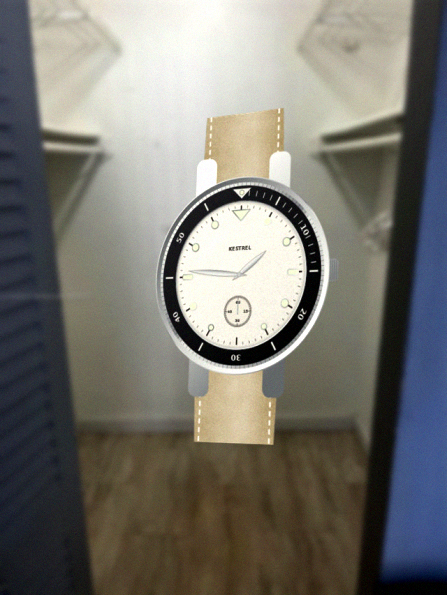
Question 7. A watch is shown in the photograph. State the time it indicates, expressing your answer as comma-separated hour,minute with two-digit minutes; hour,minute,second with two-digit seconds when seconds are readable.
1,46
